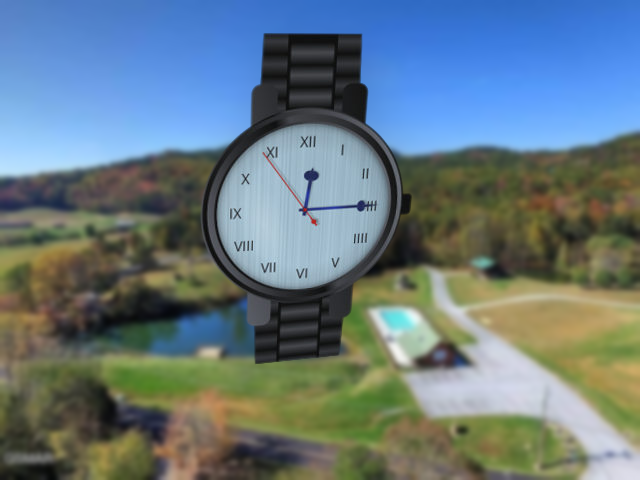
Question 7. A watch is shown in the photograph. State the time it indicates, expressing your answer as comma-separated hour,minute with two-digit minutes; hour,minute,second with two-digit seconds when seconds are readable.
12,14,54
